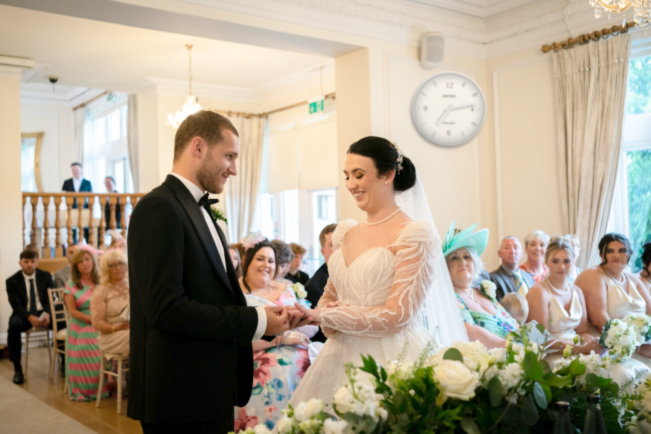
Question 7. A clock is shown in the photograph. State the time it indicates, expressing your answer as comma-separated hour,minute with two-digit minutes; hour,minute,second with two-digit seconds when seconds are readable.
7,13
